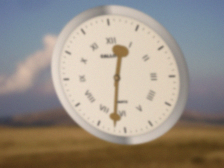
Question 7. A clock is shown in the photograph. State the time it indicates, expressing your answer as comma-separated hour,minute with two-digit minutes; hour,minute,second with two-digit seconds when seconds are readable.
12,32
